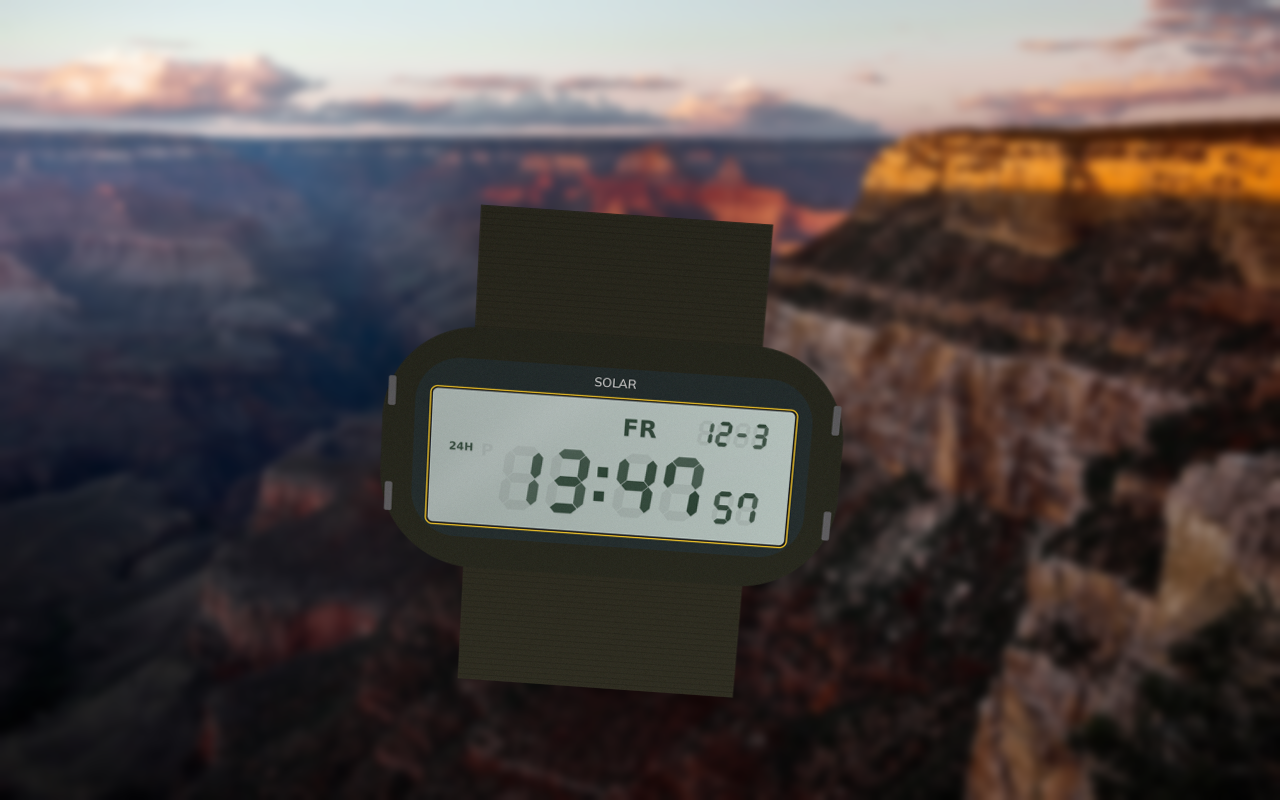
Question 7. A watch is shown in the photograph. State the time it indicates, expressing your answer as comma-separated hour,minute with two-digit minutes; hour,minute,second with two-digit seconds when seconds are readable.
13,47,57
